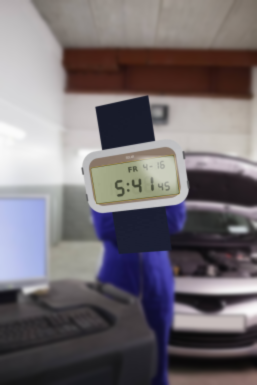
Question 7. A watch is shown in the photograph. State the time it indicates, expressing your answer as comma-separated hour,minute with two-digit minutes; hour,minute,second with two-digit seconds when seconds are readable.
5,41
